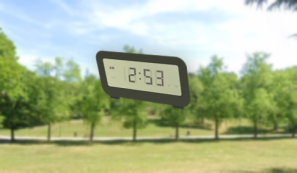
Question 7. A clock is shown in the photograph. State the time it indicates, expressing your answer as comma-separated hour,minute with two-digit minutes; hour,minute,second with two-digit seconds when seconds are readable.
2,53
